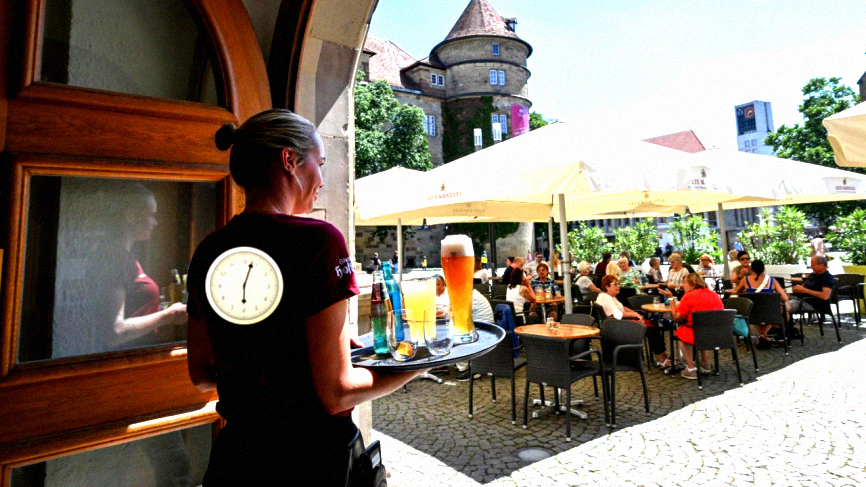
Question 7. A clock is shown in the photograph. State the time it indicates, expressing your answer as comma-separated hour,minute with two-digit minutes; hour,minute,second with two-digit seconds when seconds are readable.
6,03
